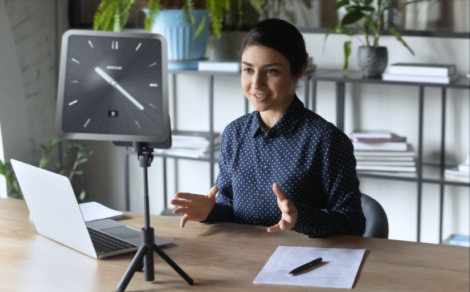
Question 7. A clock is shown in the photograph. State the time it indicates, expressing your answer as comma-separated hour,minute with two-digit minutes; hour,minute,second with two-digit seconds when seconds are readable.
10,22
